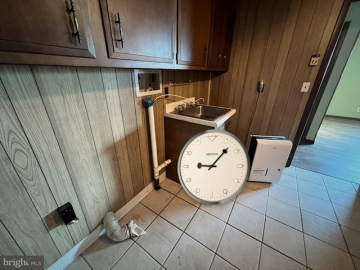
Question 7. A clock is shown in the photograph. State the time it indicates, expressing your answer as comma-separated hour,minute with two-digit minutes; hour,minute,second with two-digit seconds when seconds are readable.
9,07
